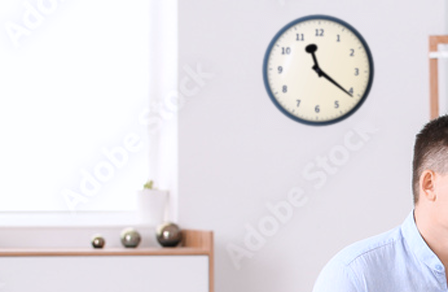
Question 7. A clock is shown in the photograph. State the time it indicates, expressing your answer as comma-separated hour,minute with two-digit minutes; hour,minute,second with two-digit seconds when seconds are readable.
11,21
